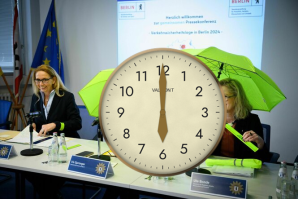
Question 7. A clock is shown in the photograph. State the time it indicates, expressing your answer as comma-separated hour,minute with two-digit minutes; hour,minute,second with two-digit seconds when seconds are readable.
6,00
